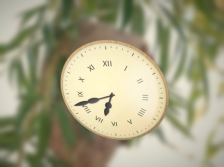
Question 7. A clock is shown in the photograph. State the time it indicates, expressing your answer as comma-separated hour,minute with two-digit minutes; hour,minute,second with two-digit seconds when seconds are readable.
6,42
